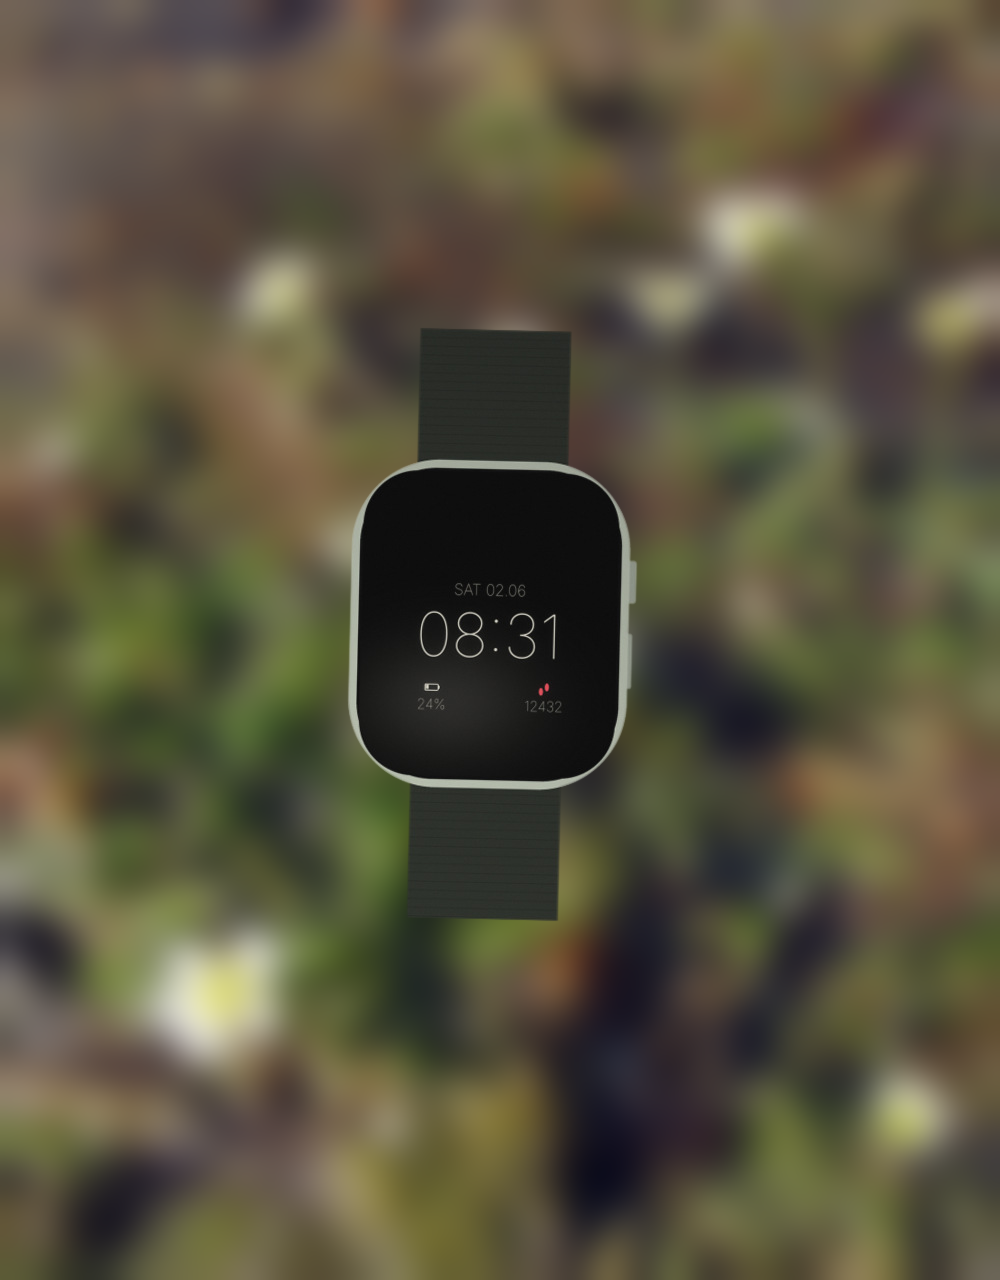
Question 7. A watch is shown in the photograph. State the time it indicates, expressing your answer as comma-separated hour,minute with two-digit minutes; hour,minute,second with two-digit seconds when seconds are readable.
8,31
